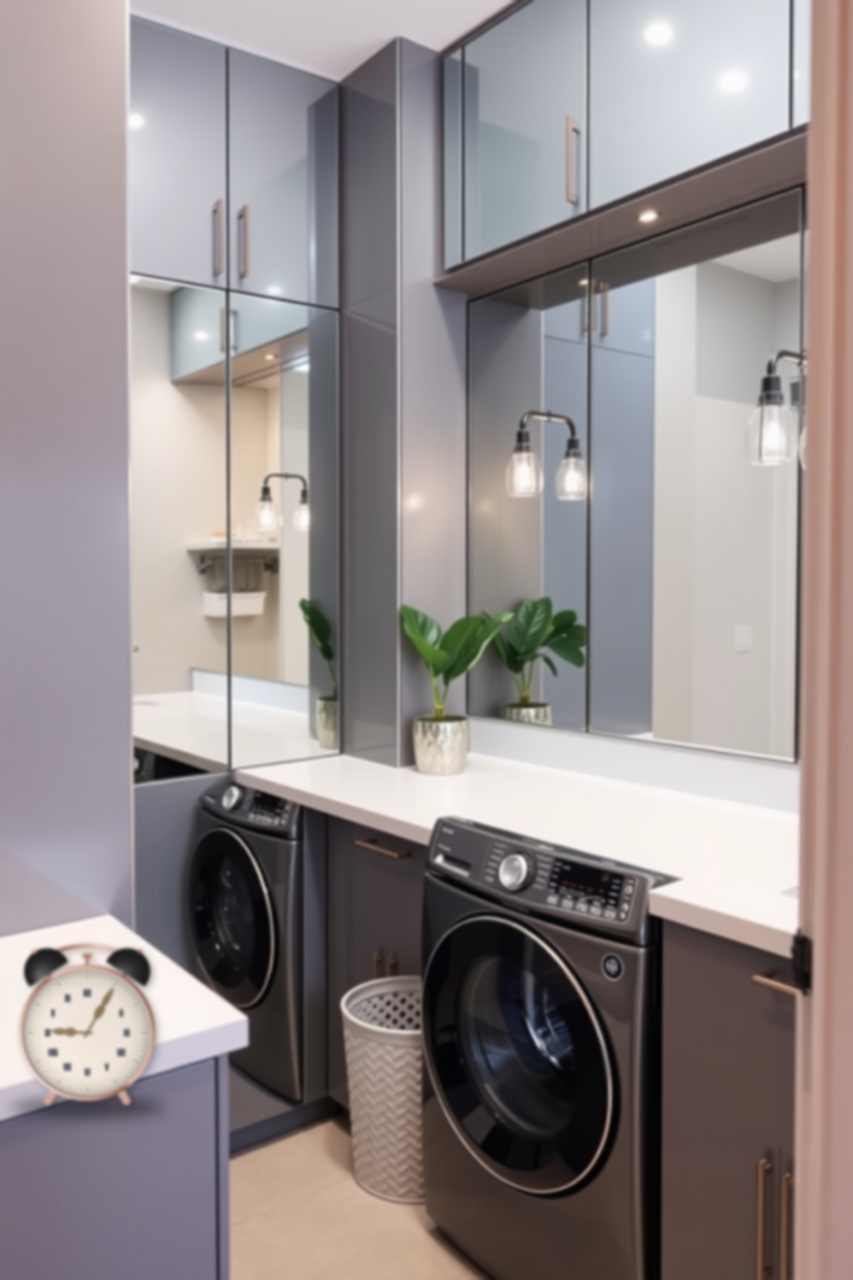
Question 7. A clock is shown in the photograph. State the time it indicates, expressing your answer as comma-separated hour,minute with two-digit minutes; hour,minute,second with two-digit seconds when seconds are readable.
9,05
